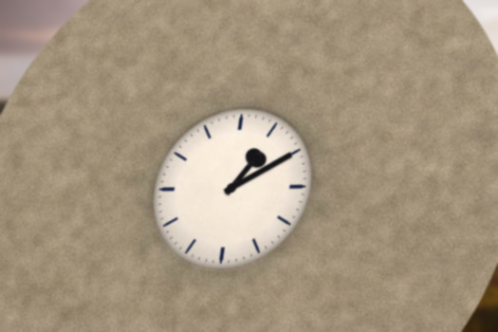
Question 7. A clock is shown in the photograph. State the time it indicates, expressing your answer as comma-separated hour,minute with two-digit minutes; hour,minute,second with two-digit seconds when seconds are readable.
1,10
